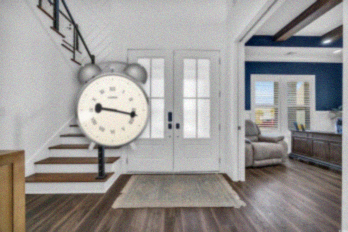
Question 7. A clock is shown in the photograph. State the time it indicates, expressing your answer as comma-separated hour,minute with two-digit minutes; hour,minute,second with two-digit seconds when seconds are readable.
9,17
